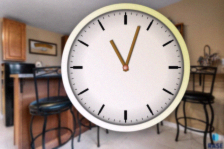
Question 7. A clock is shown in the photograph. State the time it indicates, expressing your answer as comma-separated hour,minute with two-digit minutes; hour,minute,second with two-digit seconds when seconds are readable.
11,03
